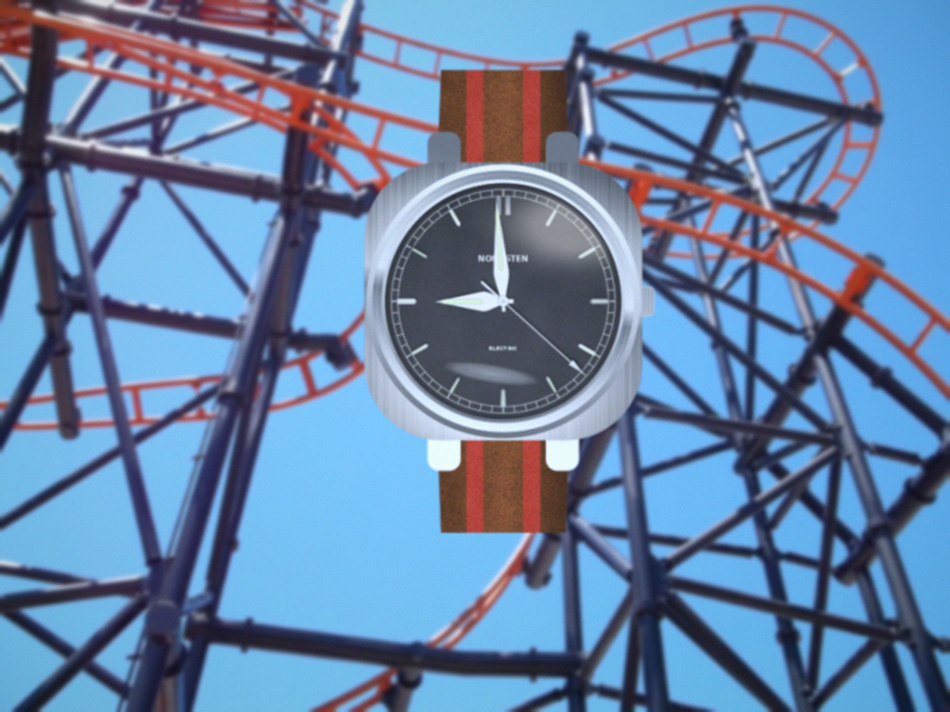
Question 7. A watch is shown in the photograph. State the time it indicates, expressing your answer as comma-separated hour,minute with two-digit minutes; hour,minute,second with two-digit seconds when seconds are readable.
8,59,22
